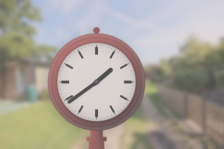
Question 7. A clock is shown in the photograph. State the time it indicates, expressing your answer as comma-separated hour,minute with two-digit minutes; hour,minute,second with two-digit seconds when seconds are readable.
1,39
